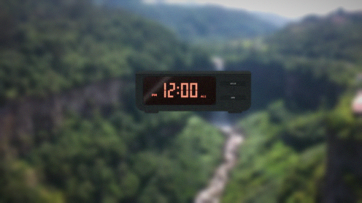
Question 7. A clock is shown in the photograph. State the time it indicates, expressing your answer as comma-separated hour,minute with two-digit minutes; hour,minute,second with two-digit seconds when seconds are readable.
12,00
